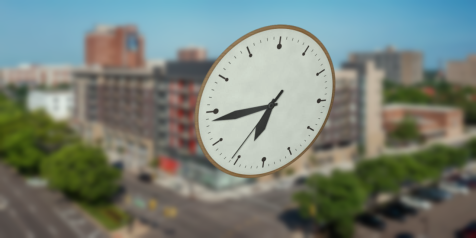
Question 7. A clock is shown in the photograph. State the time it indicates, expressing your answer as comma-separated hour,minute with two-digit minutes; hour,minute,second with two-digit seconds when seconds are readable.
6,43,36
